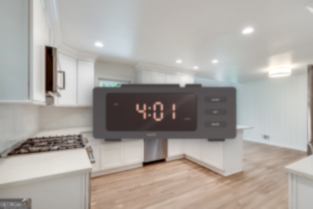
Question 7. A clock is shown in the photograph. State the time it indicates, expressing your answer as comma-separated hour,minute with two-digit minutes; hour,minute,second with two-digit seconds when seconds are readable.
4,01
